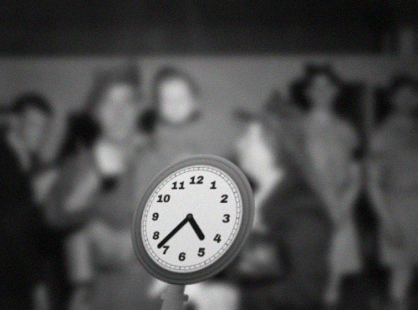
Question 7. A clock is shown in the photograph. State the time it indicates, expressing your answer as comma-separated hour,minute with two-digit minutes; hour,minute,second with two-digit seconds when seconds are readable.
4,37
